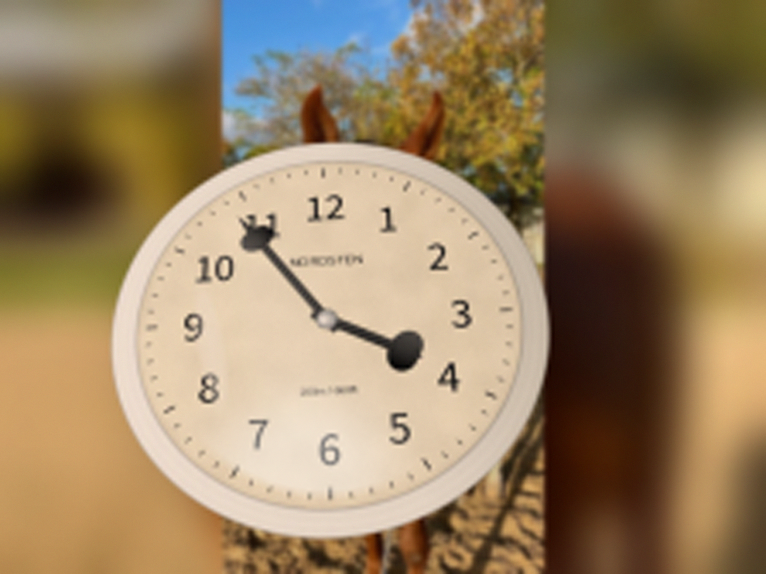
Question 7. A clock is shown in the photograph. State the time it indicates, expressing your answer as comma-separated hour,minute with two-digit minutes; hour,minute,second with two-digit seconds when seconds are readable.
3,54
